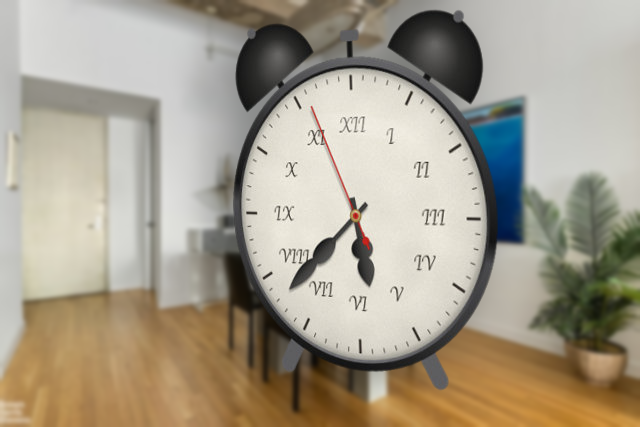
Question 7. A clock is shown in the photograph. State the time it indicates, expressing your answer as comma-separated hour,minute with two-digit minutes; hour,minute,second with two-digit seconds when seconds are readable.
5,37,56
